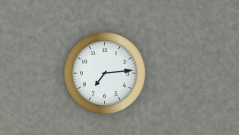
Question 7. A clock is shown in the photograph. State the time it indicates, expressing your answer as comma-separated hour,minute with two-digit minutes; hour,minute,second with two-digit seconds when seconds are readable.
7,14
